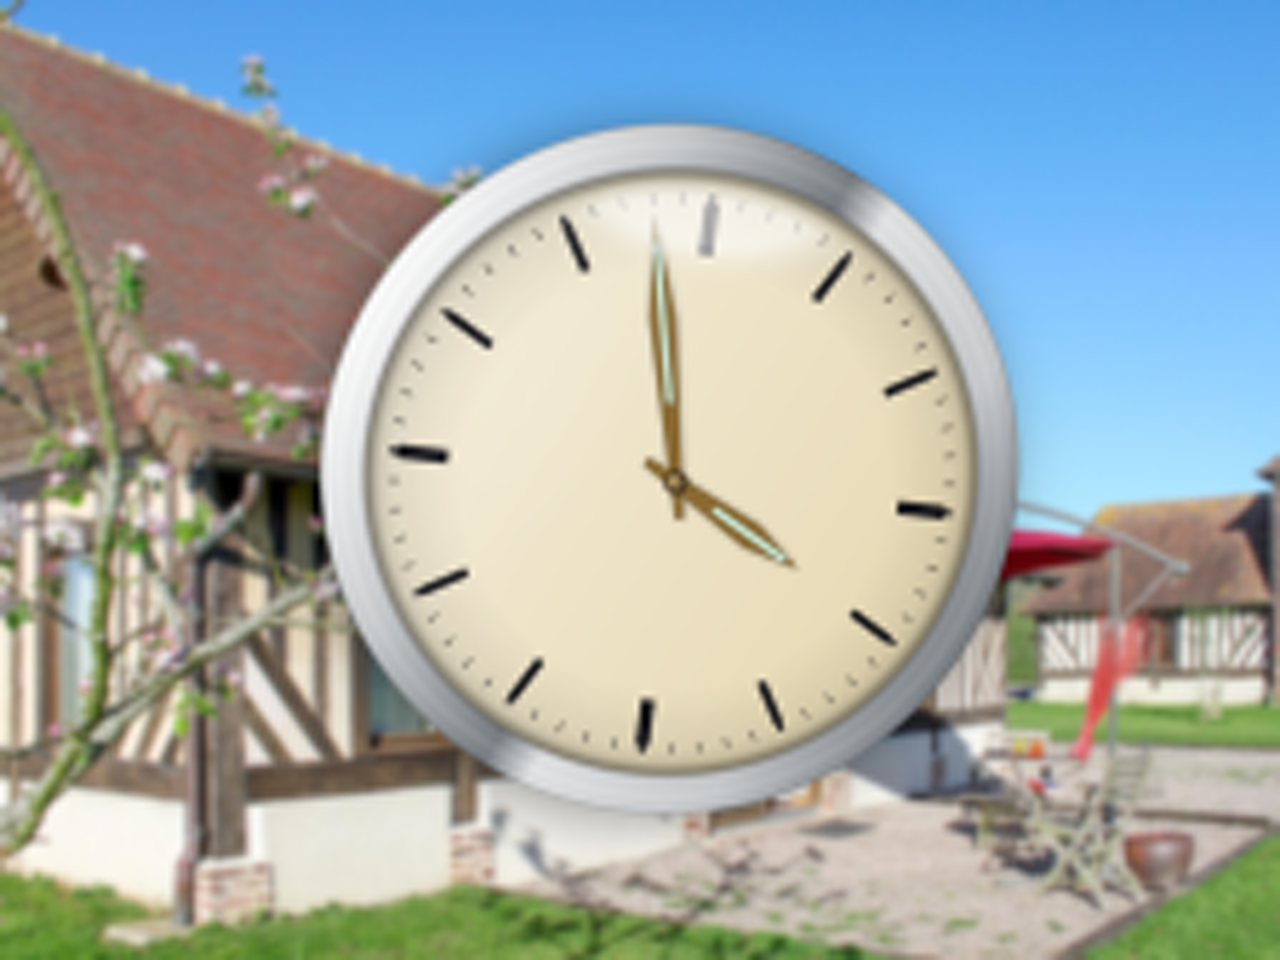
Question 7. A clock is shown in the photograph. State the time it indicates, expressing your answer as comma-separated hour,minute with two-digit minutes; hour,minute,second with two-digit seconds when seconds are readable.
3,58
